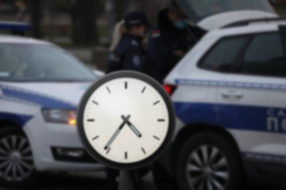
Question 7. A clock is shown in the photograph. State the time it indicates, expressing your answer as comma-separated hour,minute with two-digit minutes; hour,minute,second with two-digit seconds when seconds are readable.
4,36
